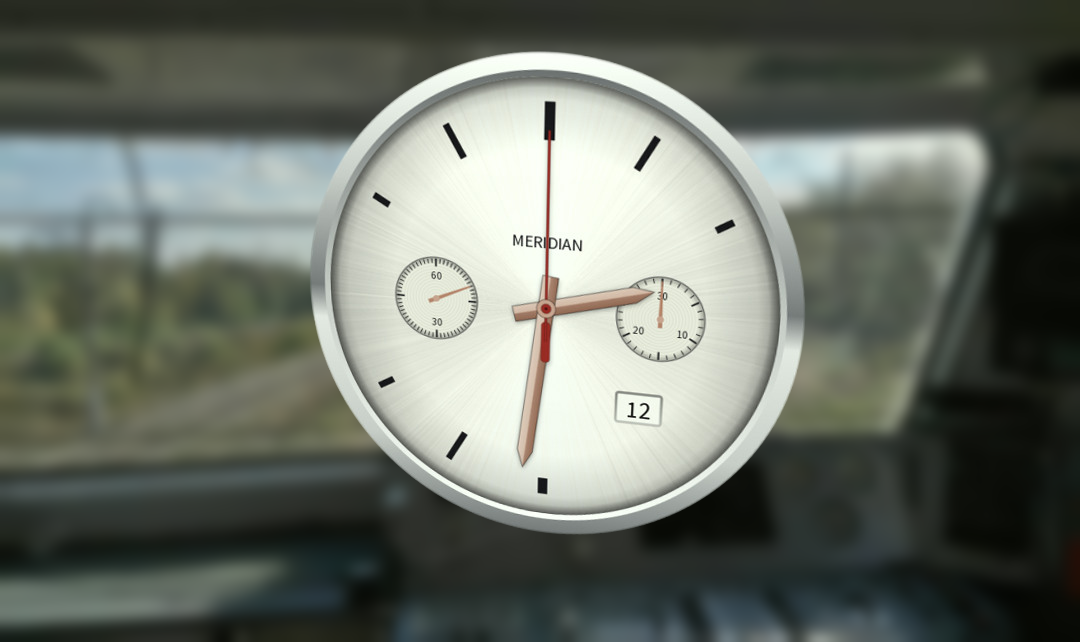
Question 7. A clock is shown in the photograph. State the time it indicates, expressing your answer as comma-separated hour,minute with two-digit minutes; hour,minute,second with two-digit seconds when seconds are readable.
2,31,11
